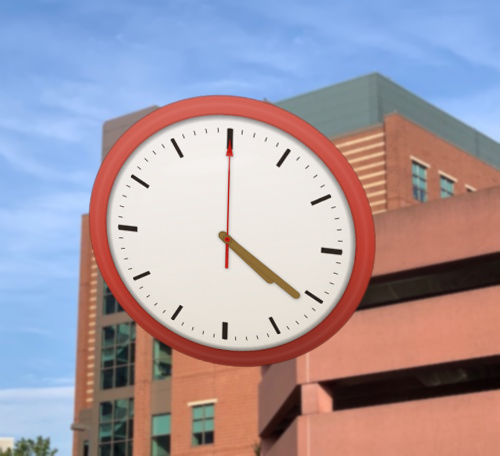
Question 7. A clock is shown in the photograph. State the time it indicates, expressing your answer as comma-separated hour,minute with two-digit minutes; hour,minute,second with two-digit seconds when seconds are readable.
4,21,00
